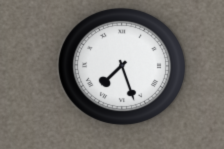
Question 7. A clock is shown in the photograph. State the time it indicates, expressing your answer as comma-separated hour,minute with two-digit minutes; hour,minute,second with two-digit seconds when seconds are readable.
7,27
